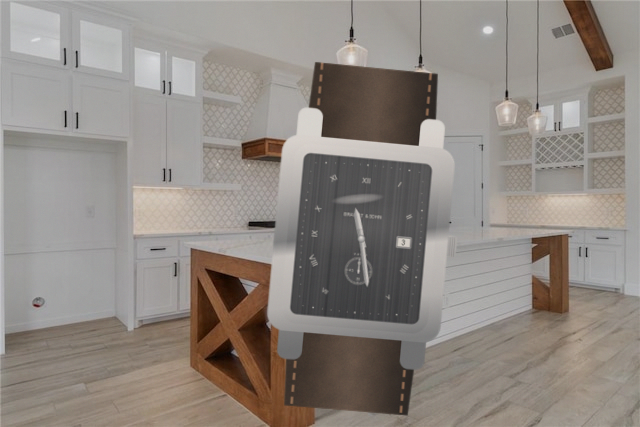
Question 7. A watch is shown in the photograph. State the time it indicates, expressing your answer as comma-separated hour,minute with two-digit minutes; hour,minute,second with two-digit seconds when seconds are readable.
11,28
